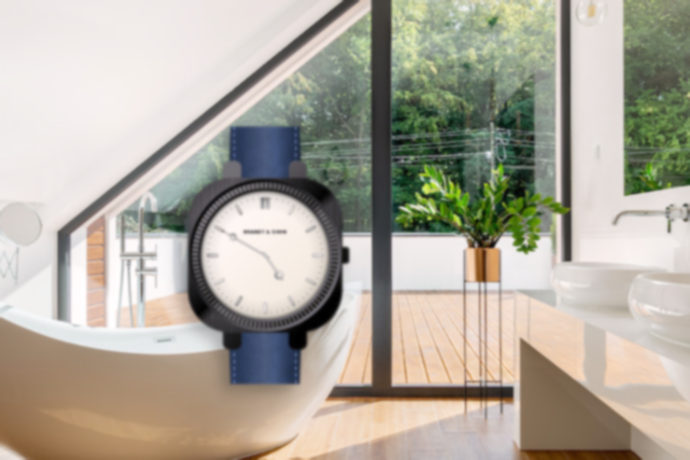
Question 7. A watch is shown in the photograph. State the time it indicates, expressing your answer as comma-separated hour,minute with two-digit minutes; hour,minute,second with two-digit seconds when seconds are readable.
4,50
